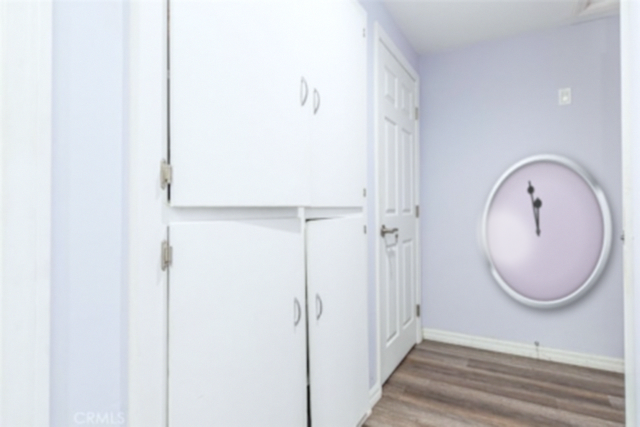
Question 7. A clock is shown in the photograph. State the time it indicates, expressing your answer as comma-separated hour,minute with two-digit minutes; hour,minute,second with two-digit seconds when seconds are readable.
11,58
